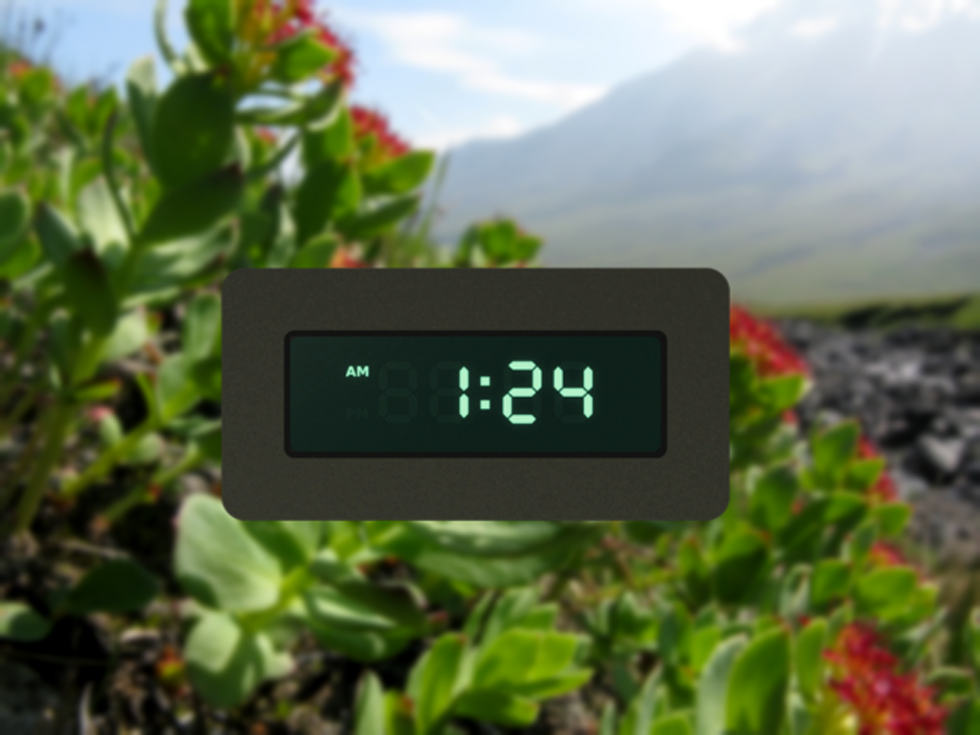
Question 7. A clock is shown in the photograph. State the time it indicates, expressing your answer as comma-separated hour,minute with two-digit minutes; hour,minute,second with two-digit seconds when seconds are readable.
1,24
